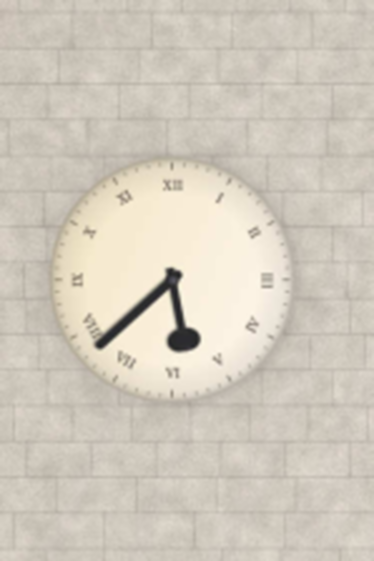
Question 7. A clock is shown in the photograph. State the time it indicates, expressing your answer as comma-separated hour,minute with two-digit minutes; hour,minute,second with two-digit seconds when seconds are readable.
5,38
